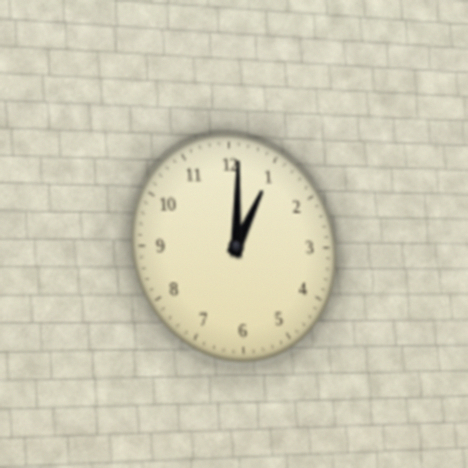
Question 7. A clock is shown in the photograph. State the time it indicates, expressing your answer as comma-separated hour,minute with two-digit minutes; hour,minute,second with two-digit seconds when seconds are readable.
1,01
